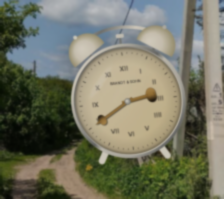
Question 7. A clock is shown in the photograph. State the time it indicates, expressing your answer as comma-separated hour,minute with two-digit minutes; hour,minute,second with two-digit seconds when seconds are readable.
2,40
